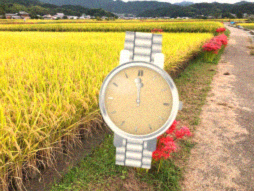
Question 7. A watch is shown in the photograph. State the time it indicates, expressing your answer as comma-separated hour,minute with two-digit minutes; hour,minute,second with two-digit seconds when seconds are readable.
11,59
